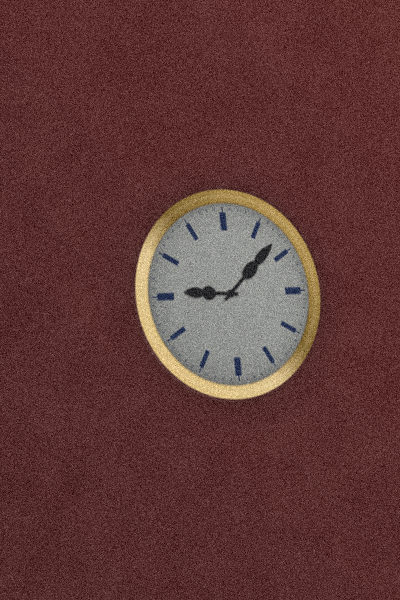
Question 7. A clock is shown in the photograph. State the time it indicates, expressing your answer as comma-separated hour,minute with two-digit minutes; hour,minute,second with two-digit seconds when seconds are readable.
9,08
